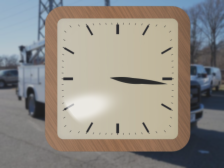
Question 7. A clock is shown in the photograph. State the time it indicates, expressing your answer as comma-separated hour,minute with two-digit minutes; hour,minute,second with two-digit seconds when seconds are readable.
3,16
